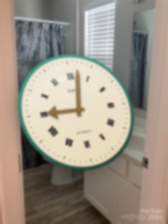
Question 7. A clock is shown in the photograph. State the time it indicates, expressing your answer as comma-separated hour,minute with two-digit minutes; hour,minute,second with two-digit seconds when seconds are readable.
9,02
